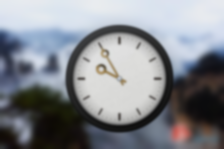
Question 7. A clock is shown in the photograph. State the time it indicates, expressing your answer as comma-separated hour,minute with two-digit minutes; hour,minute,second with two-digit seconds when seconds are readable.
9,55
